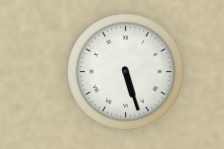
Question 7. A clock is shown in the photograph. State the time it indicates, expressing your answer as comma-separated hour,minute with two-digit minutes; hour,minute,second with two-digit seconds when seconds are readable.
5,27
